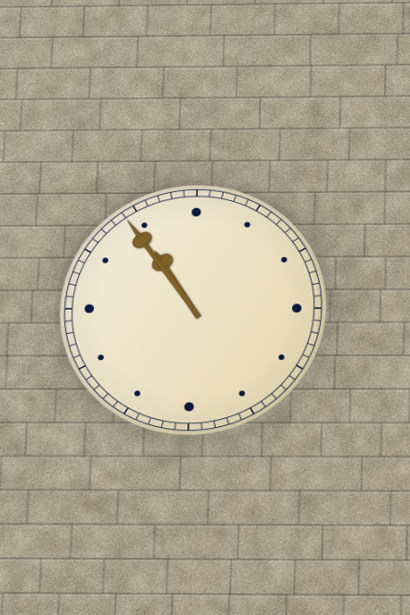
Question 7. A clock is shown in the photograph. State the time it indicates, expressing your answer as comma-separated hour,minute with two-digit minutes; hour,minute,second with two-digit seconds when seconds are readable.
10,54
